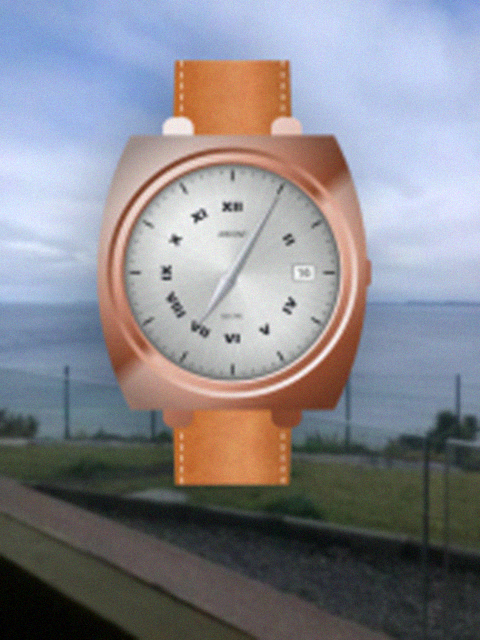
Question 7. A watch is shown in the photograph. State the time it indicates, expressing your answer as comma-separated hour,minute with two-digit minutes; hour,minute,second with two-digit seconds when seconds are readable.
7,05
